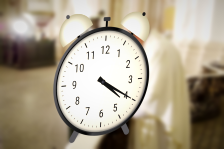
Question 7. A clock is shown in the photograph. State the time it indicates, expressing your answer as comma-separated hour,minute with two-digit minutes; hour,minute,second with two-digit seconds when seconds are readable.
4,20
